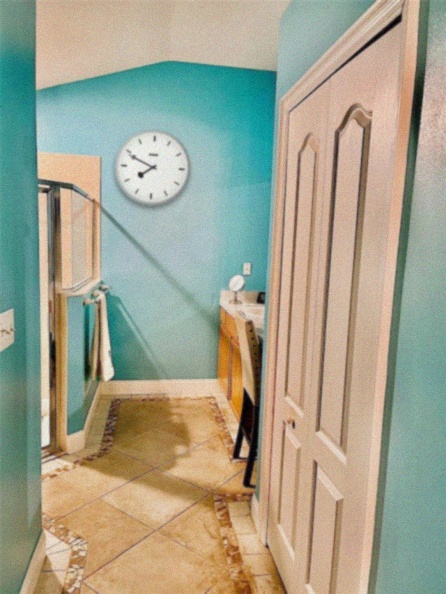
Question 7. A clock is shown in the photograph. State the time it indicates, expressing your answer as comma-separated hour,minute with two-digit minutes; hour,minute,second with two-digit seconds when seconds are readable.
7,49
